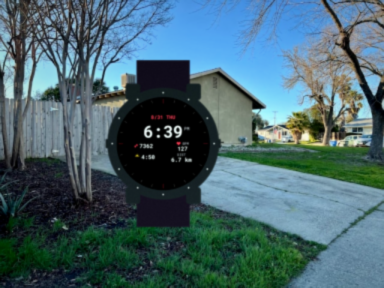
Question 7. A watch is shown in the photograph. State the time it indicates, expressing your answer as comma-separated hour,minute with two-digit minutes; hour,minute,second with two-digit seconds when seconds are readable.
6,39
